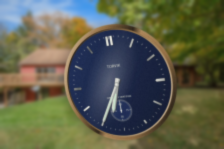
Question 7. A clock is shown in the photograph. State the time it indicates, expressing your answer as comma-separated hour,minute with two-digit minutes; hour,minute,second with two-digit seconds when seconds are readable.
6,35
